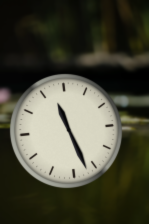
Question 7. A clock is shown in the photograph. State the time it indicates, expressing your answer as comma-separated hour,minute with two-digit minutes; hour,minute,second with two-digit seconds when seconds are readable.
11,27
